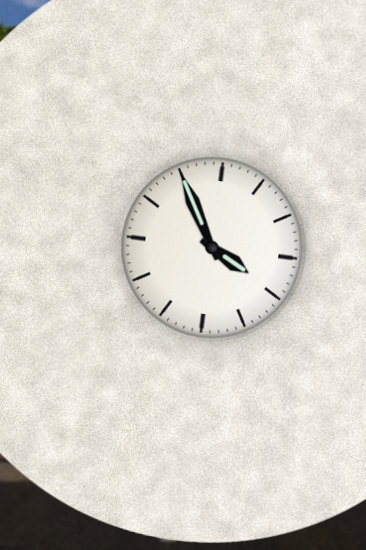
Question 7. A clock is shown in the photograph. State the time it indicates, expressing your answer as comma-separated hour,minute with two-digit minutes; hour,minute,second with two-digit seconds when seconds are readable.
3,55
